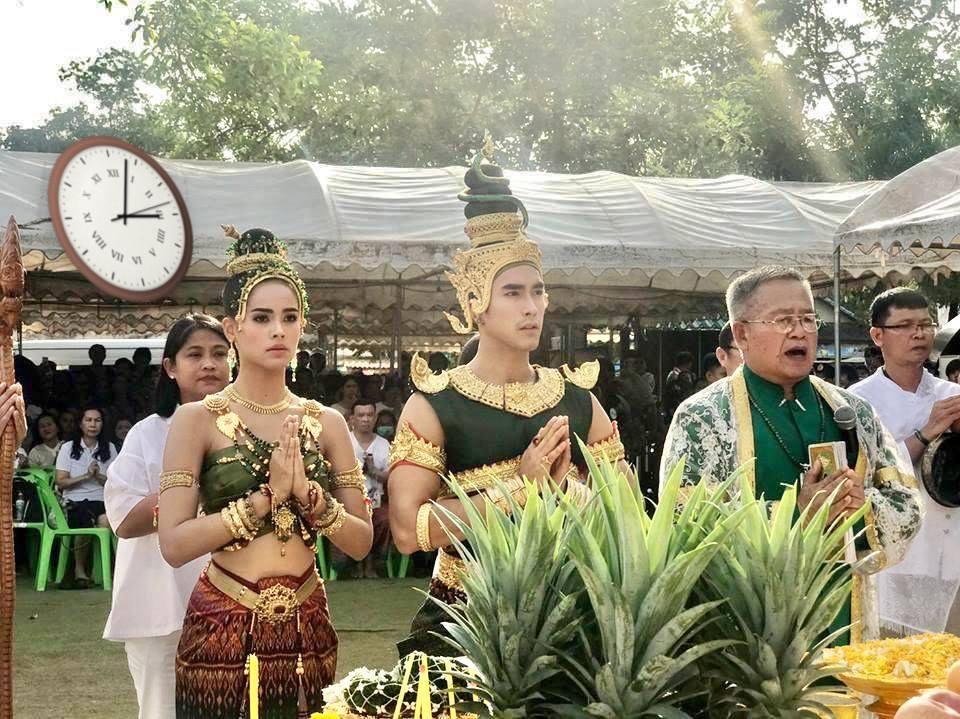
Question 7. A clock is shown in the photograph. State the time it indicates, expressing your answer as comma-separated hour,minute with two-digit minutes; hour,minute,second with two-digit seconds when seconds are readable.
3,03,13
